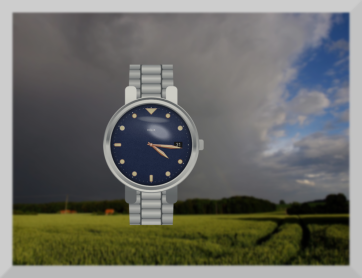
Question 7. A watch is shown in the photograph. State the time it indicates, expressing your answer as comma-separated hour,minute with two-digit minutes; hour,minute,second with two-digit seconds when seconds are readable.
4,16
